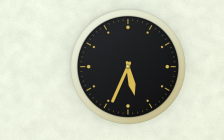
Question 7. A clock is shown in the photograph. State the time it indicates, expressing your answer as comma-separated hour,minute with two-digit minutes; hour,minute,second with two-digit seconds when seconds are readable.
5,34
